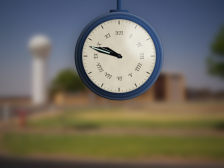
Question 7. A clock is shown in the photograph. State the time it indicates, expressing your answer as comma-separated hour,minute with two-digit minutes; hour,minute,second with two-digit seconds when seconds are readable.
9,48
